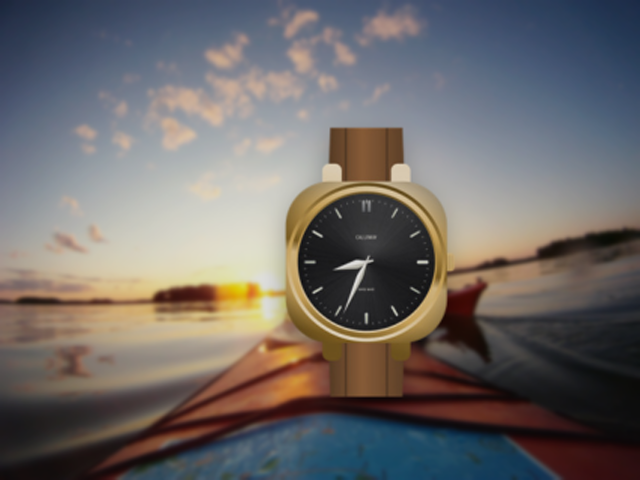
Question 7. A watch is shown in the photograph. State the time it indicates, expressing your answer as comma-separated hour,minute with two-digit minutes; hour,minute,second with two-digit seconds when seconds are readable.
8,34
